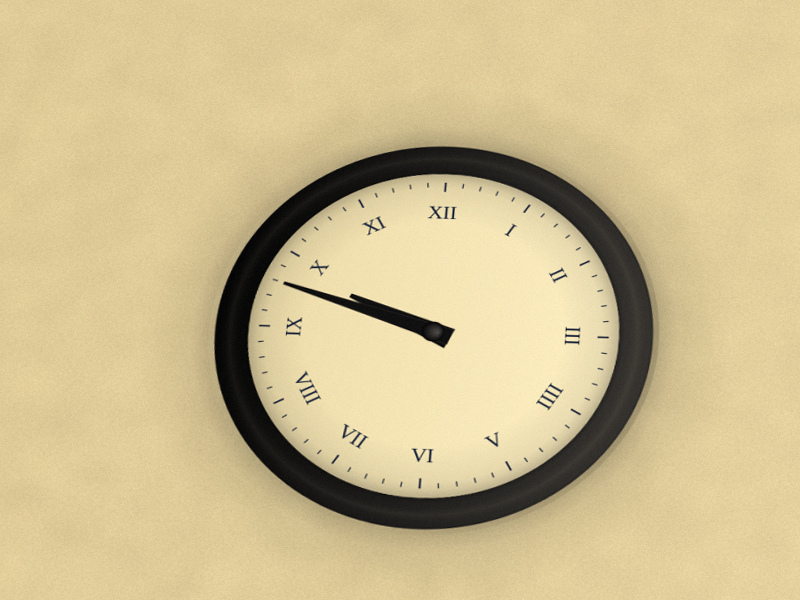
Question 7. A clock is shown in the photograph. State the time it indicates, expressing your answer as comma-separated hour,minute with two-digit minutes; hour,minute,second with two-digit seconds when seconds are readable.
9,48
